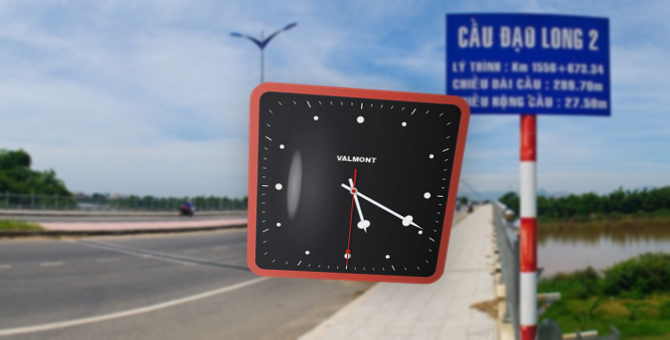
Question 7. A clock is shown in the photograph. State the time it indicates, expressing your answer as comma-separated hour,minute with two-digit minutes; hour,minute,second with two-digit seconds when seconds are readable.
5,19,30
